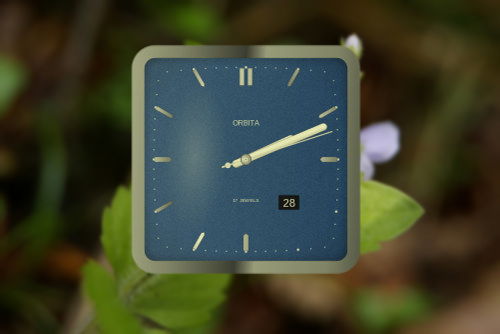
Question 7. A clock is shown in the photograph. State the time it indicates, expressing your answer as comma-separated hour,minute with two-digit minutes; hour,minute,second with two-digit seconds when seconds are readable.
2,11,12
